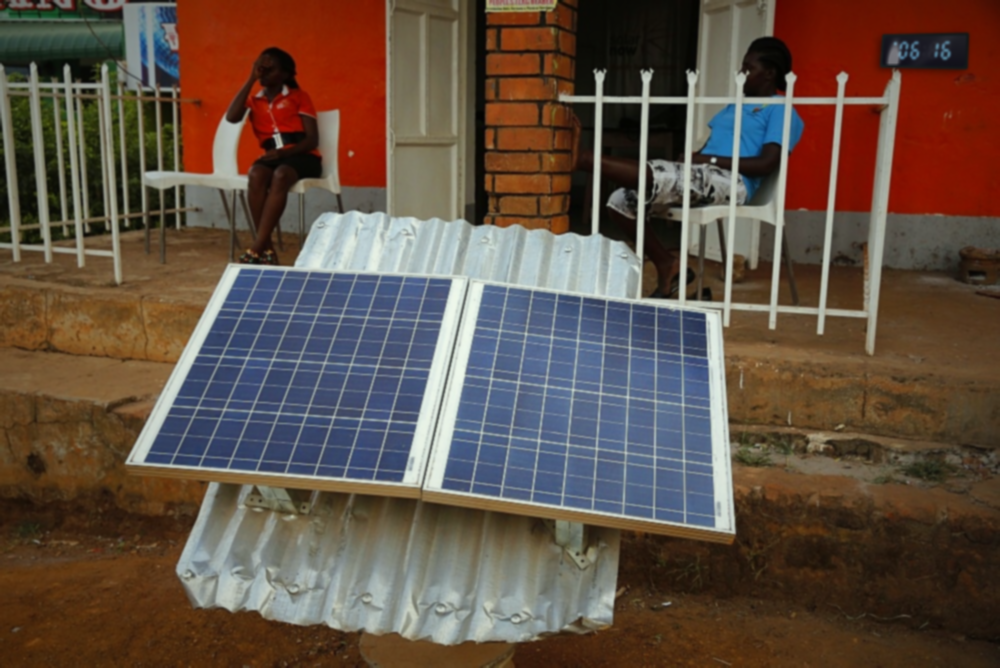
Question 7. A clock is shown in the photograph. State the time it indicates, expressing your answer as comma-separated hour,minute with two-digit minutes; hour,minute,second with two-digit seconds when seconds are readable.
6,16
